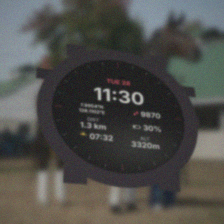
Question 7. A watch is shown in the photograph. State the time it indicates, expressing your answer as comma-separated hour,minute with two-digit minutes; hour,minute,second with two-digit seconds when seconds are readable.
11,30
